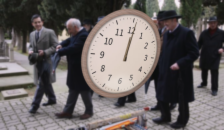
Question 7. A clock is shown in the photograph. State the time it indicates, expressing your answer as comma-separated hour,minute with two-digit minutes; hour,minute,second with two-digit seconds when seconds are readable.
12,01
